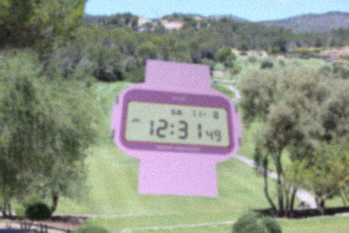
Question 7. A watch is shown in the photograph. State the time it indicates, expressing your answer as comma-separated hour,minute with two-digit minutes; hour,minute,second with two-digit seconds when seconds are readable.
12,31,49
